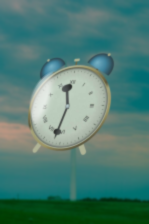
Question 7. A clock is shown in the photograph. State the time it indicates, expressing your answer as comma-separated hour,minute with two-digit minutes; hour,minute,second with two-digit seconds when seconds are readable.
11,32
